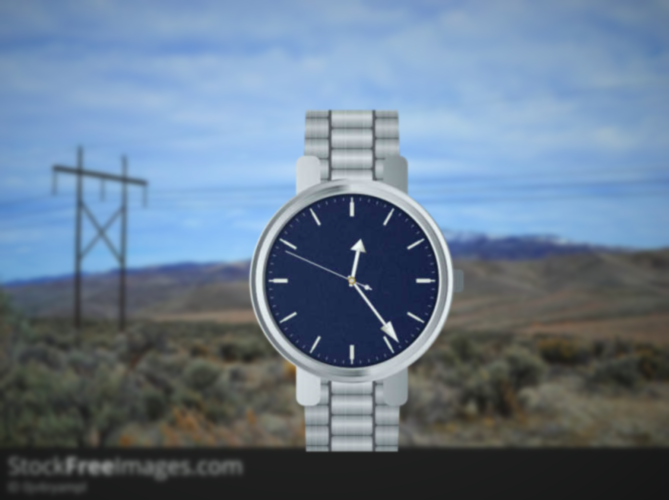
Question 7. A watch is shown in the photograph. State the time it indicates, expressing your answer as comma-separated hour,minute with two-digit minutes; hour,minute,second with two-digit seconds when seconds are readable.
12,23,49
